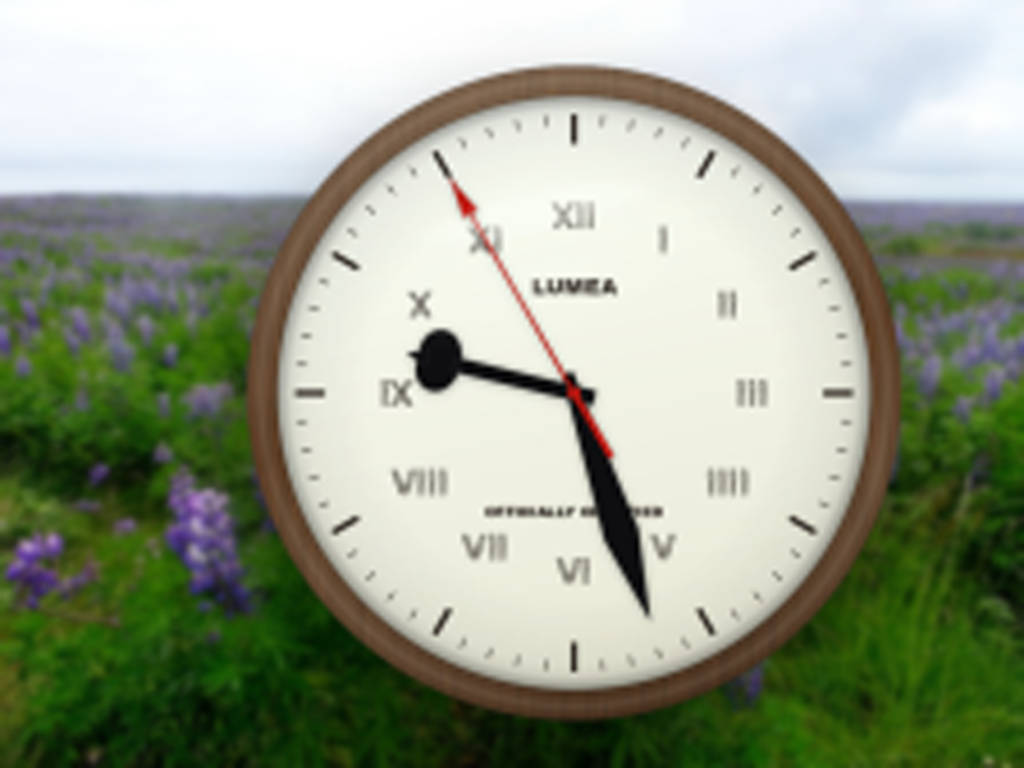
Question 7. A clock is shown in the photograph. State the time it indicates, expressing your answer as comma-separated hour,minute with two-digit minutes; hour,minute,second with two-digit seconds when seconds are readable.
9,26,55
